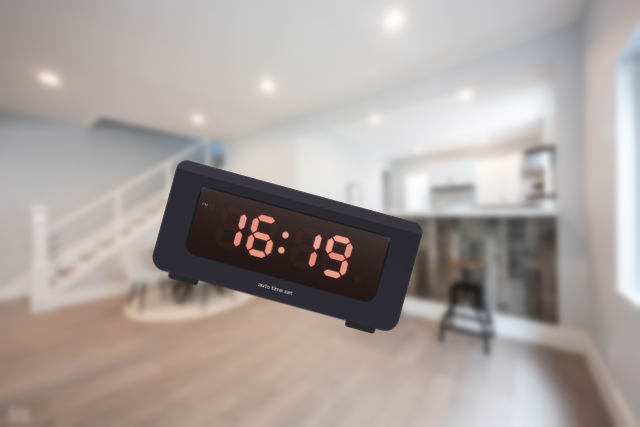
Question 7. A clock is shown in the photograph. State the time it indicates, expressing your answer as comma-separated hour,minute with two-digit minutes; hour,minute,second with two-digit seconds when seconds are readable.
16,19
